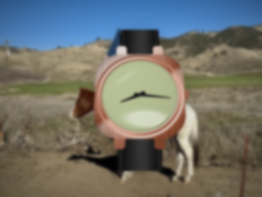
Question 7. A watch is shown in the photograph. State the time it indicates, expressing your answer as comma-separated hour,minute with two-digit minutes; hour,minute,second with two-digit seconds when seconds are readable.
8,16
